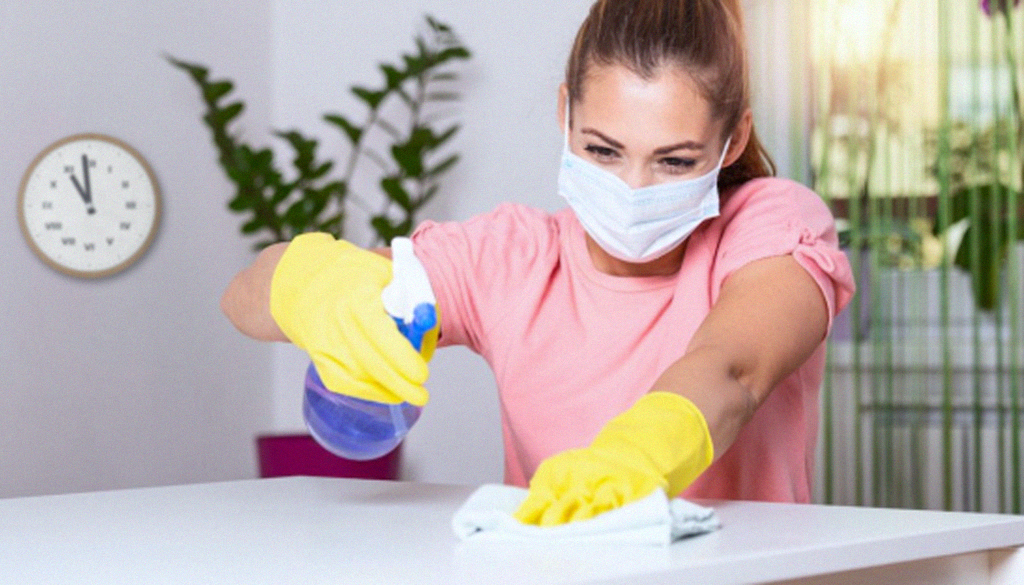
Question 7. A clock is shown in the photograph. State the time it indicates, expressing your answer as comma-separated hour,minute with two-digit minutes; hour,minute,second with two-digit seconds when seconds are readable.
10,59
